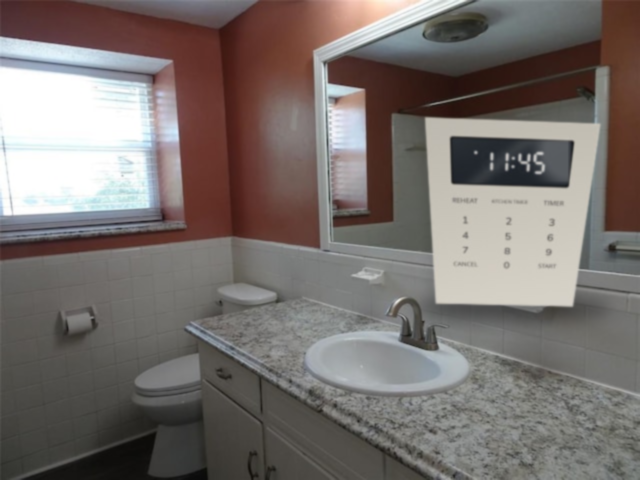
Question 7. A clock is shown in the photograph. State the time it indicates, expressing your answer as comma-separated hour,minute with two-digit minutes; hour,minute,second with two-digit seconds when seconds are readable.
11,45
